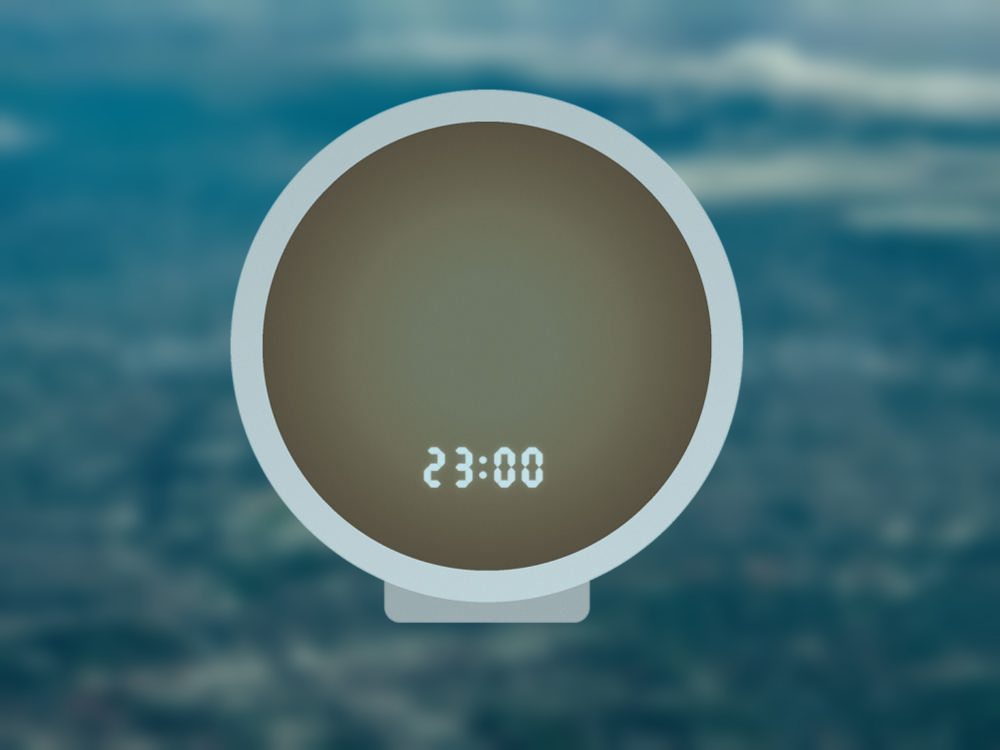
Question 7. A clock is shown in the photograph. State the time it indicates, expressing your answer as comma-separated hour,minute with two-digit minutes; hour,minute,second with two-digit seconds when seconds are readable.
23,00
